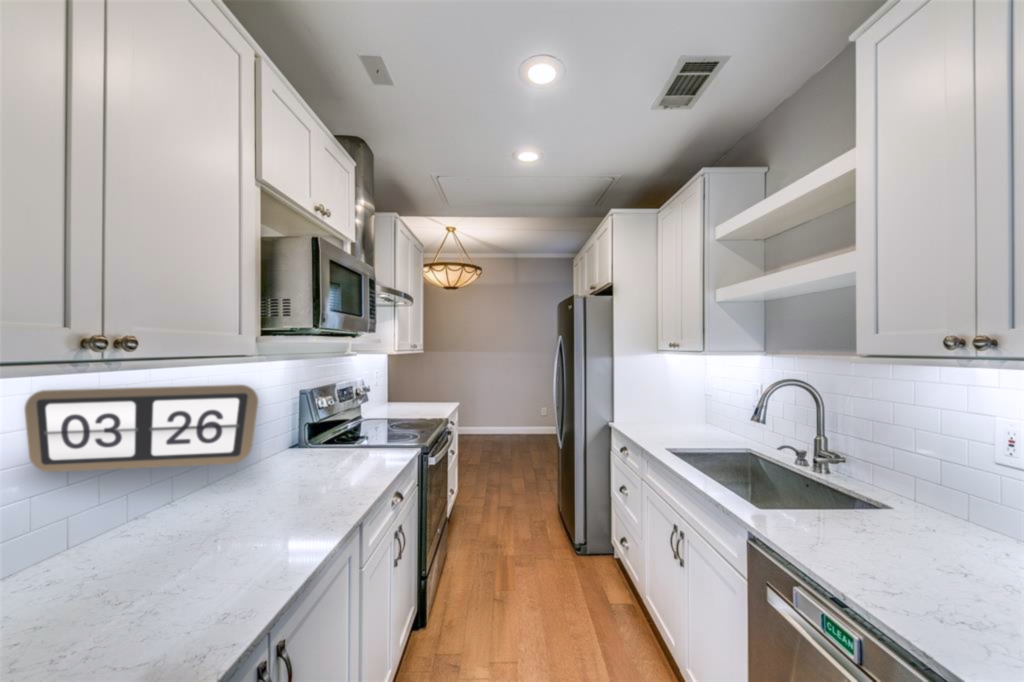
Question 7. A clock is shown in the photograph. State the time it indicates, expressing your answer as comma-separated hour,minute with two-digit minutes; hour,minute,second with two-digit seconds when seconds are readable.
3,26
